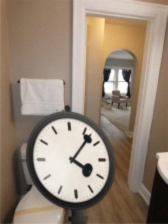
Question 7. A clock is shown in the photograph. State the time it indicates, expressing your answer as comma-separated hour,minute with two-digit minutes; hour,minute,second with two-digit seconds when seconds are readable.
4,07
